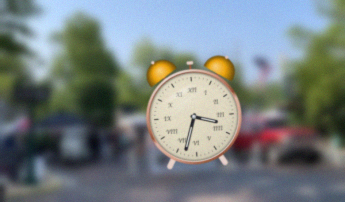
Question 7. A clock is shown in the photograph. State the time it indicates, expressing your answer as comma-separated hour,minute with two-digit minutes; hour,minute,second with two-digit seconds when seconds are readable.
3,33
